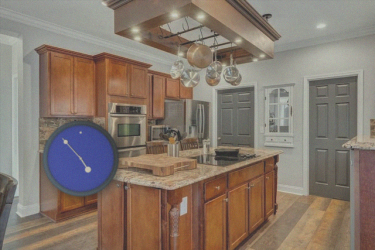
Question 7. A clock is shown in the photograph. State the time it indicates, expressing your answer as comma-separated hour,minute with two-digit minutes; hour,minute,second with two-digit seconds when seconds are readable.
4,53
